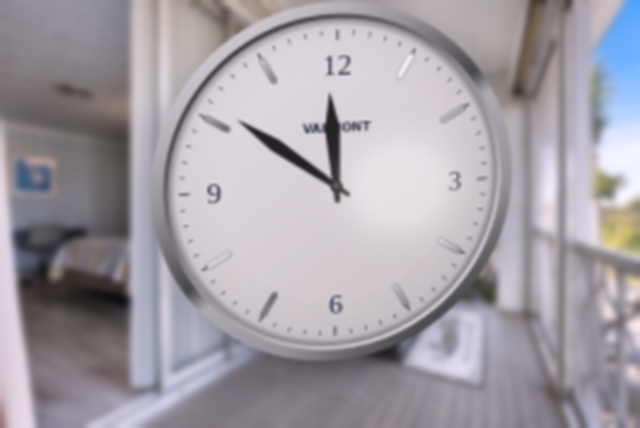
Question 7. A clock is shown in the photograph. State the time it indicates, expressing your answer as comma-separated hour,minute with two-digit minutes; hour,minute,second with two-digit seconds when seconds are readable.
11,51
